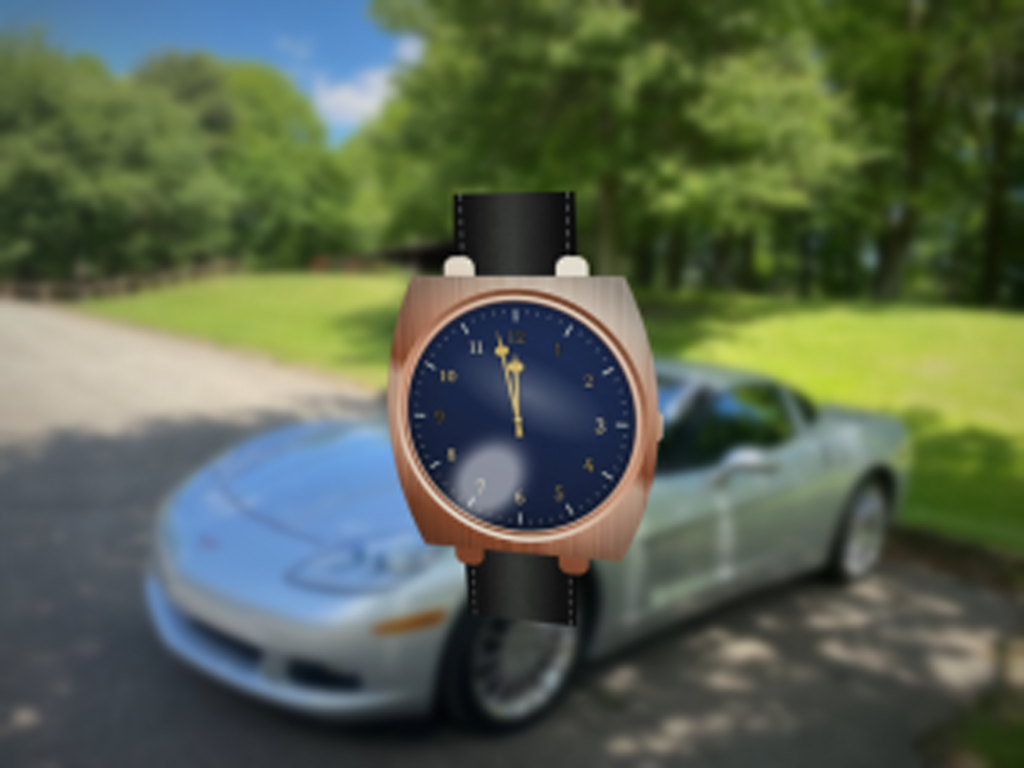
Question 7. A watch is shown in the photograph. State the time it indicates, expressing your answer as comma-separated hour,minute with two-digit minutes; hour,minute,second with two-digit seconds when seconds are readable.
11,58
